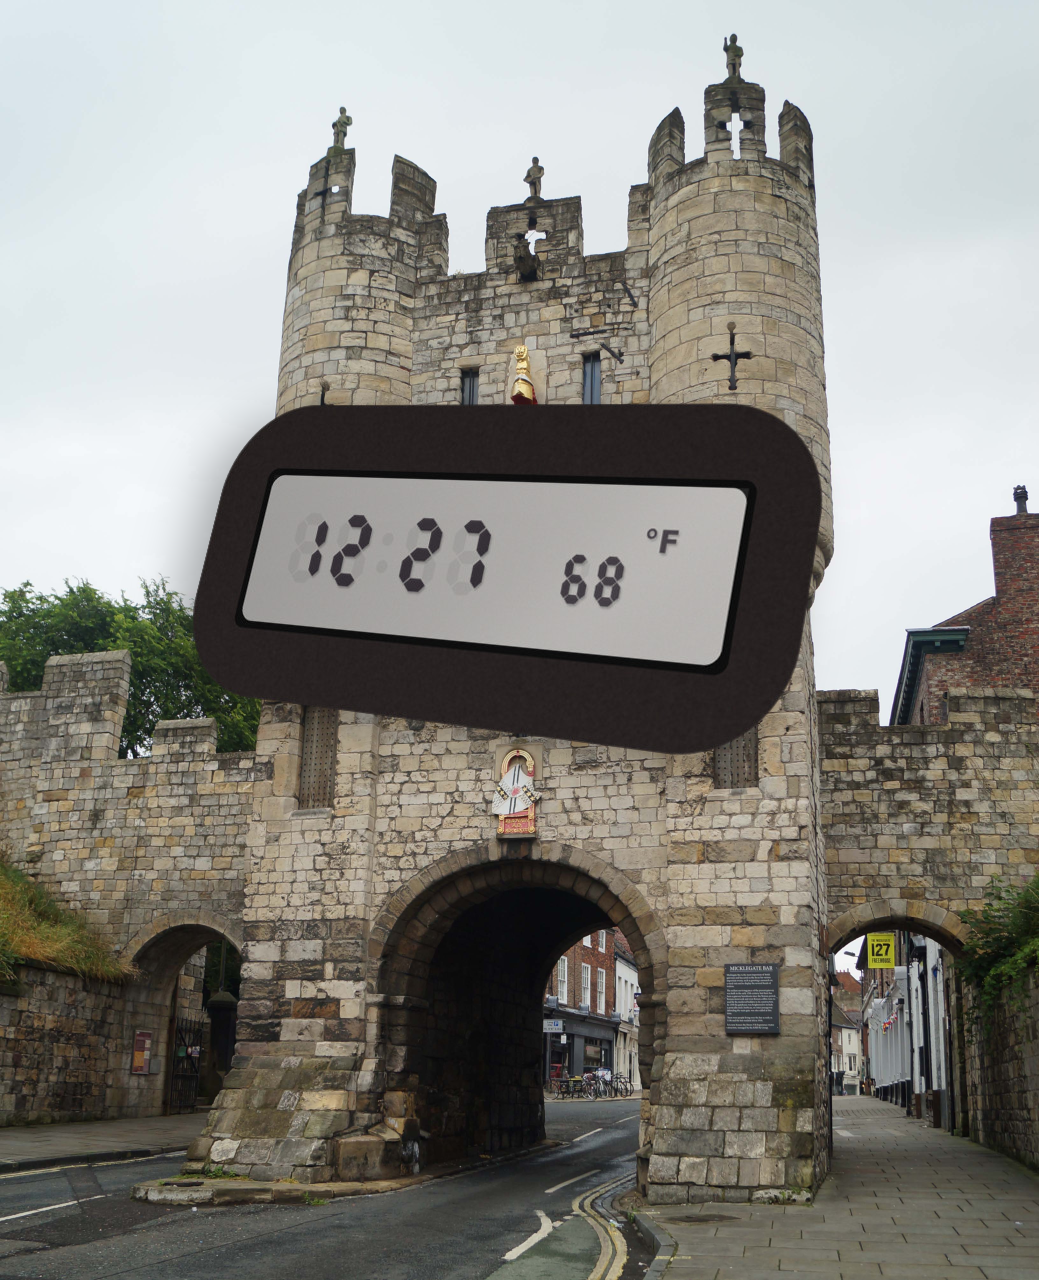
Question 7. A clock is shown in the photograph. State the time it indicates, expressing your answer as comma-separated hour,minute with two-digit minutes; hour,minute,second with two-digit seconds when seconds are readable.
12,27
